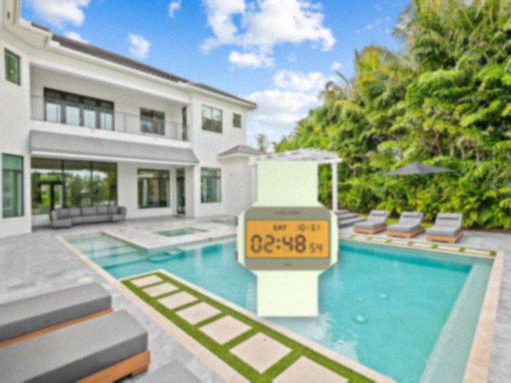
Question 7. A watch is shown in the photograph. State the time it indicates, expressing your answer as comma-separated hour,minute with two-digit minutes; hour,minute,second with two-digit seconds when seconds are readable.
2,48
